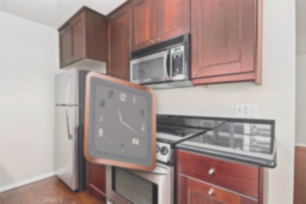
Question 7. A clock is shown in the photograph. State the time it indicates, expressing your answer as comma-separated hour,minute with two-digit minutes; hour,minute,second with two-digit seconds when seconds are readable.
11,19
